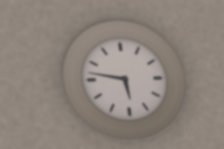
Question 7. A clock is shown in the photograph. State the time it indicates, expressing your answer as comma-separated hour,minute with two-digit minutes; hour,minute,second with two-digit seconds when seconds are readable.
5,47
